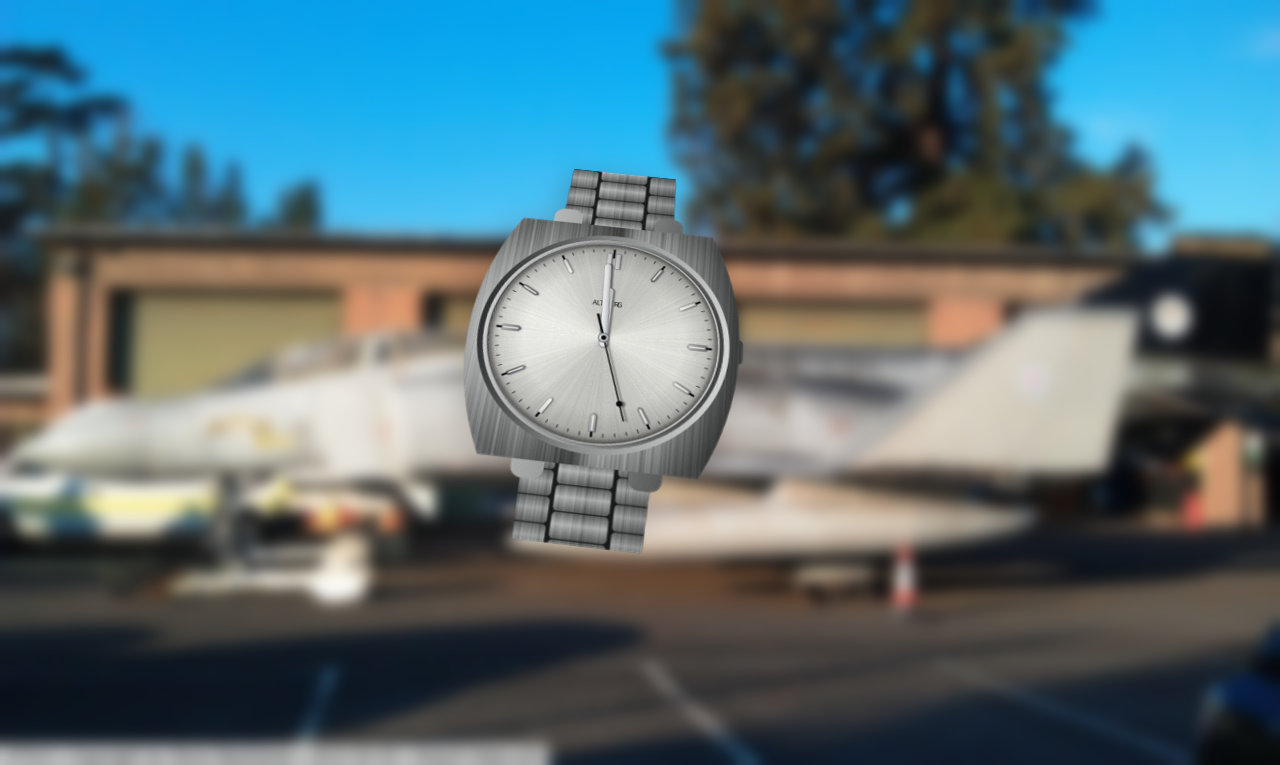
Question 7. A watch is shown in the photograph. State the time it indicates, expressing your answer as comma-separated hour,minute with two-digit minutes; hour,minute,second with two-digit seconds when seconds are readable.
11,59,27
